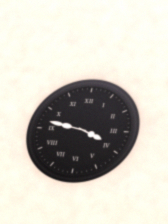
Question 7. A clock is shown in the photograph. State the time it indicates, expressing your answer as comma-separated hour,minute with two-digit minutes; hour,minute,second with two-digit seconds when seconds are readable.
3,47
